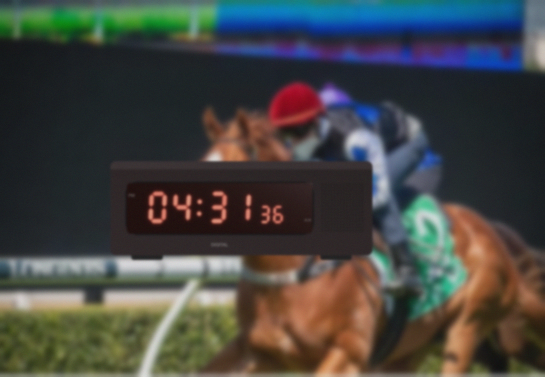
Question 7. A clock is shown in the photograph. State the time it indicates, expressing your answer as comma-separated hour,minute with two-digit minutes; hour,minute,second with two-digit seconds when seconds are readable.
4,31,36
